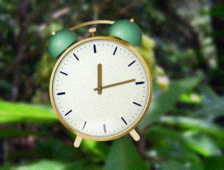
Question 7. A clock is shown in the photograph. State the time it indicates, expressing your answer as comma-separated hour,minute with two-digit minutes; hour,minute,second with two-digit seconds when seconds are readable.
12,14
